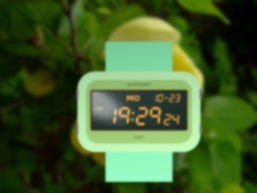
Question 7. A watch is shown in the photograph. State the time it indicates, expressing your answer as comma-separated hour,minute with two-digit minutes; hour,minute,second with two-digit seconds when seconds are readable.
19,29,24
